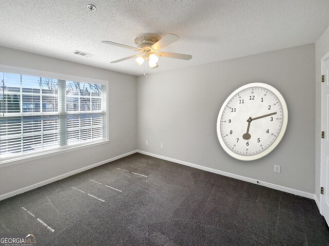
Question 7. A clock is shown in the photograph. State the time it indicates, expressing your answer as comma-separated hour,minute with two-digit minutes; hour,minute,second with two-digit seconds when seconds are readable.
6,13
